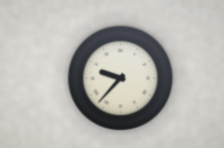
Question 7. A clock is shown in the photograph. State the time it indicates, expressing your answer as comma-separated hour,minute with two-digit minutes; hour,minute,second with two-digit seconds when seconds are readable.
9,37
